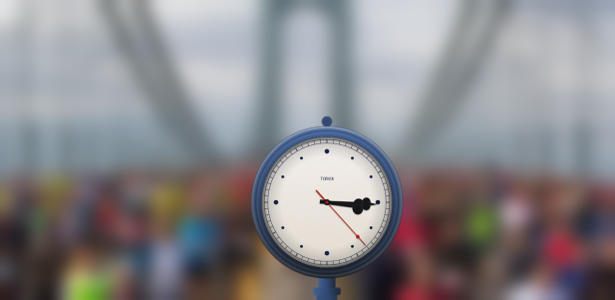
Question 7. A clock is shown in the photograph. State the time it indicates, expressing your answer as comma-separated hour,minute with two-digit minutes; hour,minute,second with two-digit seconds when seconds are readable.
3,15,23
